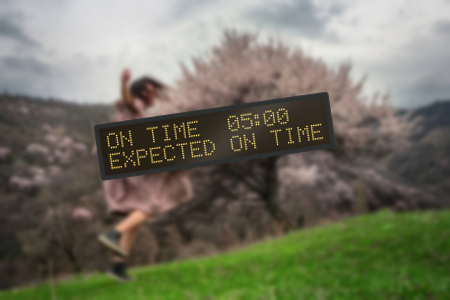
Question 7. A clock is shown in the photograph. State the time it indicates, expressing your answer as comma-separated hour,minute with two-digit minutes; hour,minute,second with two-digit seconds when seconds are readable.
5,00
